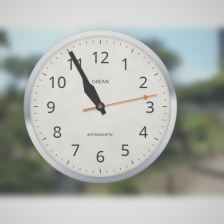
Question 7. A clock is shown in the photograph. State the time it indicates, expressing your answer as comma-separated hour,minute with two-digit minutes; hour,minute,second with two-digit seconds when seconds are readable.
10,55,13
